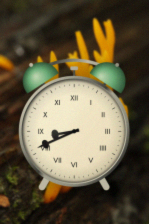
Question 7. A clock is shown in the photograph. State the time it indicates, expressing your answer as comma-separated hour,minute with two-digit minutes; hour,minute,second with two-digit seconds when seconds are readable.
8,41
